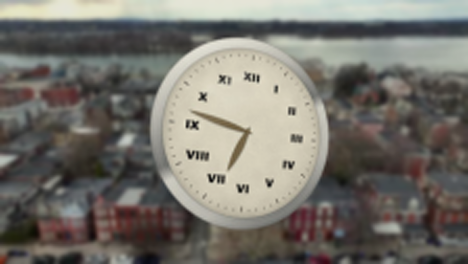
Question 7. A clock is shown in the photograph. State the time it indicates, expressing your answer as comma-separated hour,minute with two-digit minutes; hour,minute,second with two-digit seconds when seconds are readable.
6,47
